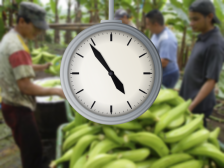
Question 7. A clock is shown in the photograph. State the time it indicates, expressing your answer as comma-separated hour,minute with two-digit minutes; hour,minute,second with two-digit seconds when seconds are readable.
4,54
